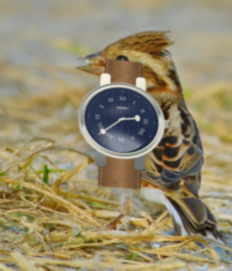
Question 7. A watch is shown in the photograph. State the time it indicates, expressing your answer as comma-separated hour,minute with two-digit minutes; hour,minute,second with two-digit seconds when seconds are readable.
2,38
